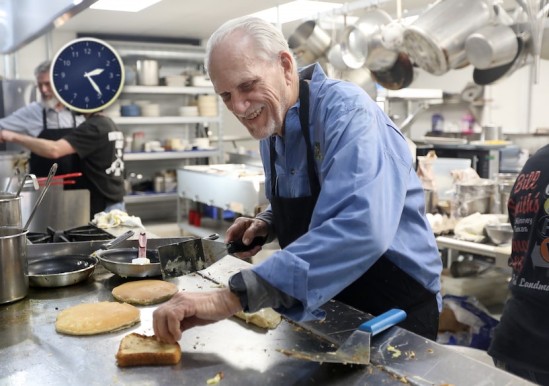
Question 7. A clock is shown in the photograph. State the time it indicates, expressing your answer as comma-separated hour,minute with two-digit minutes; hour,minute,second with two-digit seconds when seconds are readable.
2,24
